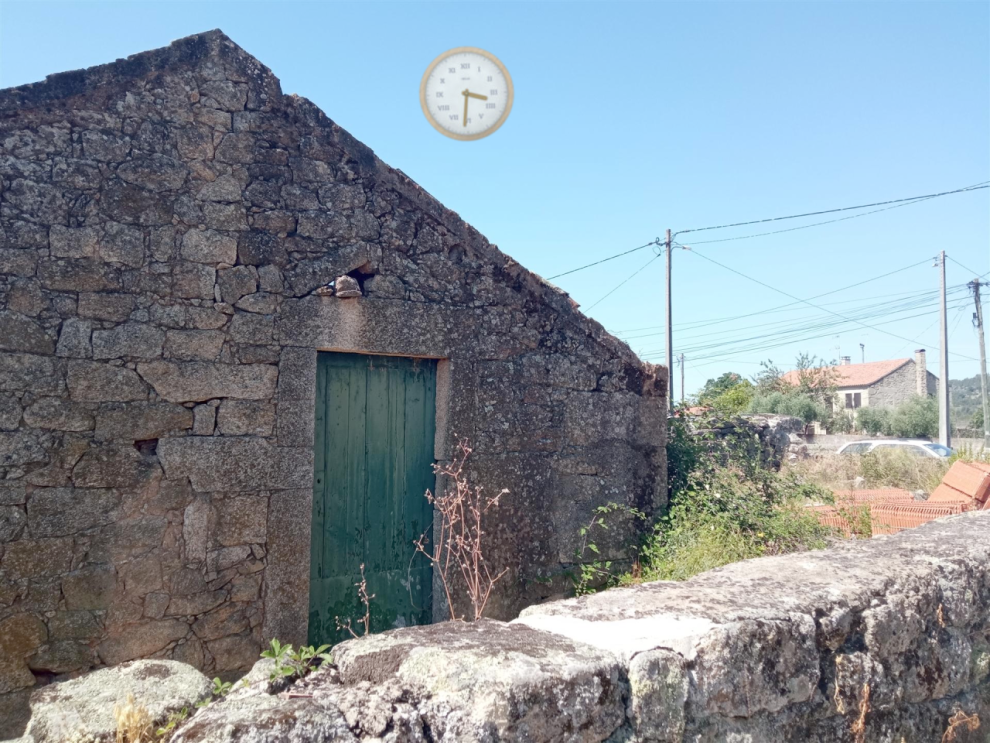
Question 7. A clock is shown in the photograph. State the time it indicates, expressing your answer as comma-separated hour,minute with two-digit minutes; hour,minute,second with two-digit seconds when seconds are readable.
3,31
